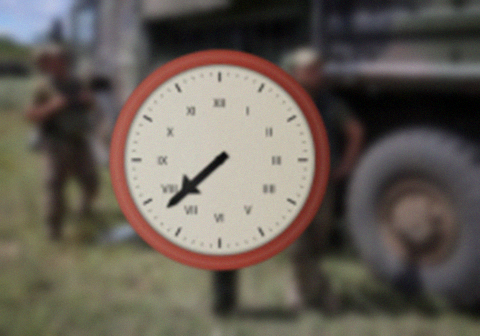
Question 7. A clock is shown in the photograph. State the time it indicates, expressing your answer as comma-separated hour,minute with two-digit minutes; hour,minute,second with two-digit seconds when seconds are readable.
7,38
